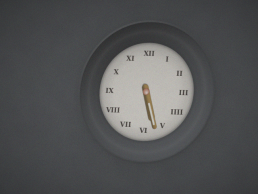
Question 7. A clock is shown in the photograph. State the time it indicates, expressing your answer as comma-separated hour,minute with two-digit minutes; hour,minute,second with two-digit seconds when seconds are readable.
5,27
